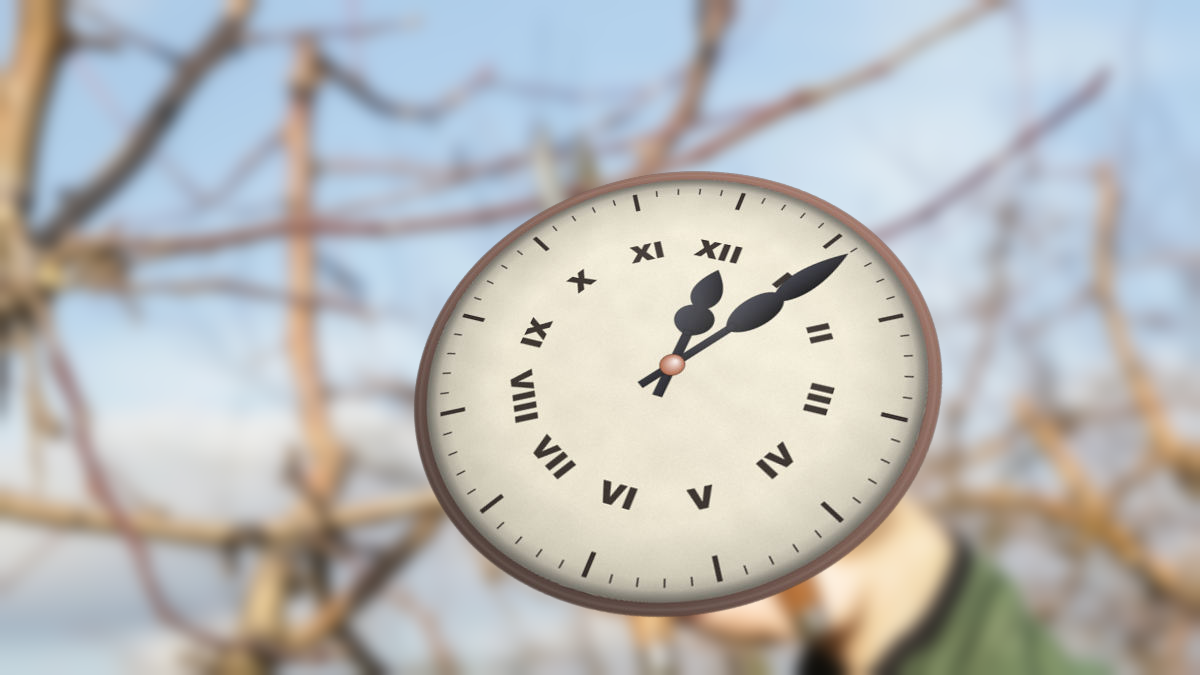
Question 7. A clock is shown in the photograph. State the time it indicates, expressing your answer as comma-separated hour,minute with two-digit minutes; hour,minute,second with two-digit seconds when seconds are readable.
12,06
